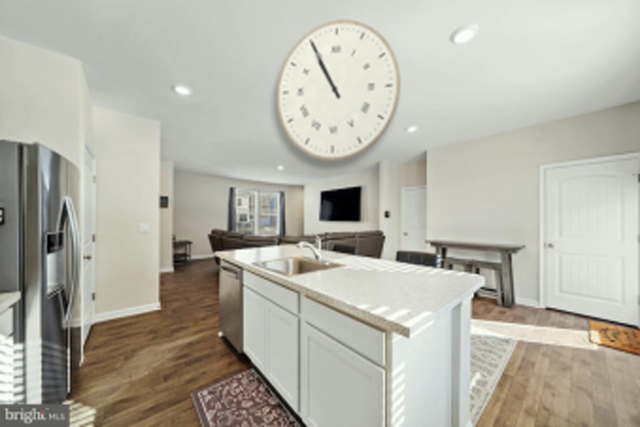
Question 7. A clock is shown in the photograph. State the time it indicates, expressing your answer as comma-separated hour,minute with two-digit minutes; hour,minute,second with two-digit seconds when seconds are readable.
10,55
